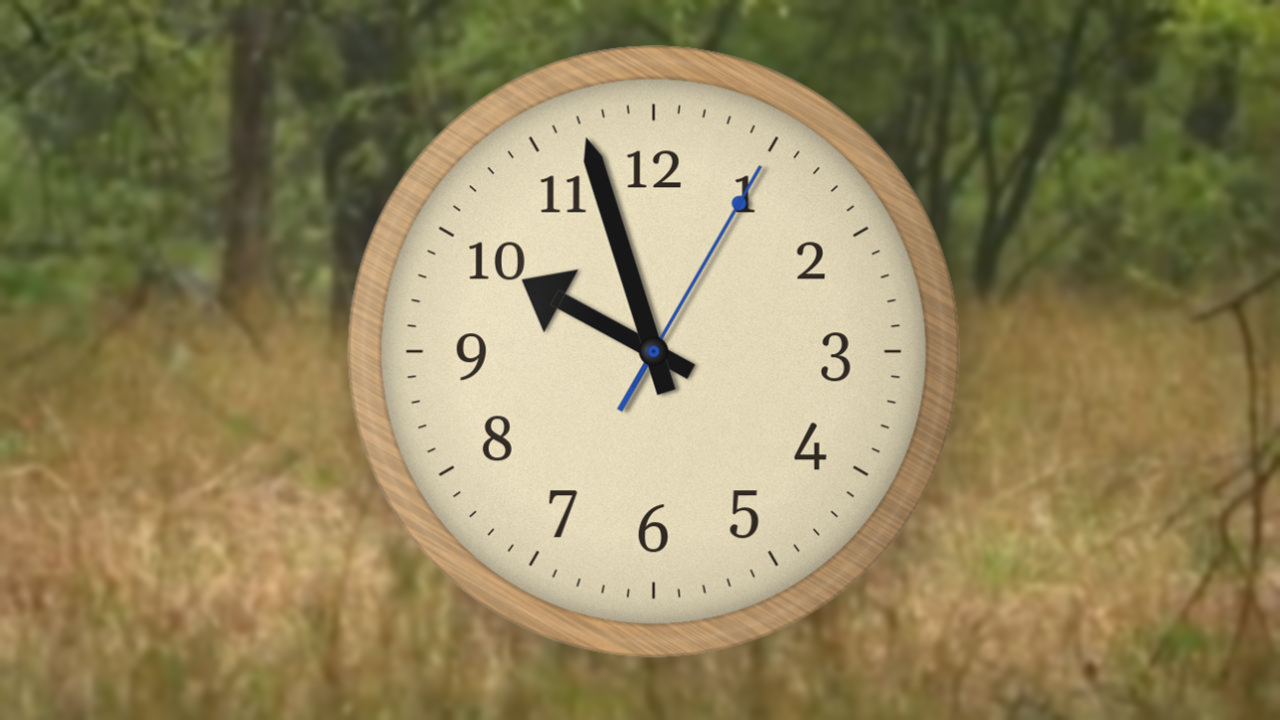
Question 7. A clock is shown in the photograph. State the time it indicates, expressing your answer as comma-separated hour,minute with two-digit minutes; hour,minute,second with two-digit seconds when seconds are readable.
9,57,05
